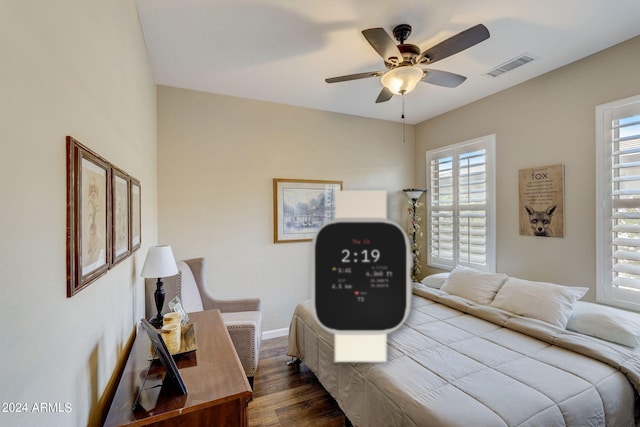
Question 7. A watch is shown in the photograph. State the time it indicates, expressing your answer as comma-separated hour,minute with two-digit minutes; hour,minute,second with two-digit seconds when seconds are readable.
2,19
